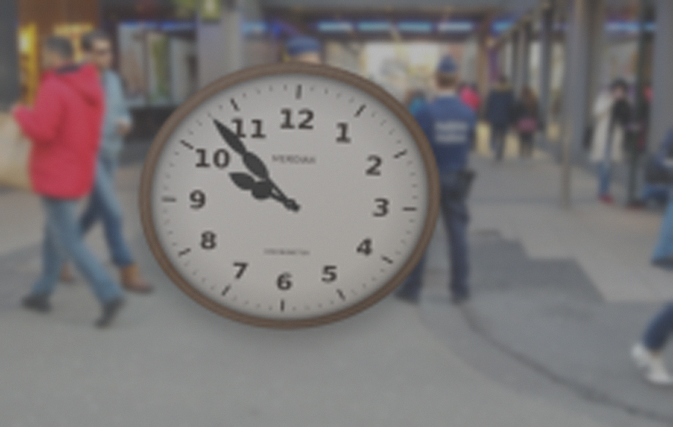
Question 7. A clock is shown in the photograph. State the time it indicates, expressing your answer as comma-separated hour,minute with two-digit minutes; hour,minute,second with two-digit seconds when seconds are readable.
9,53
